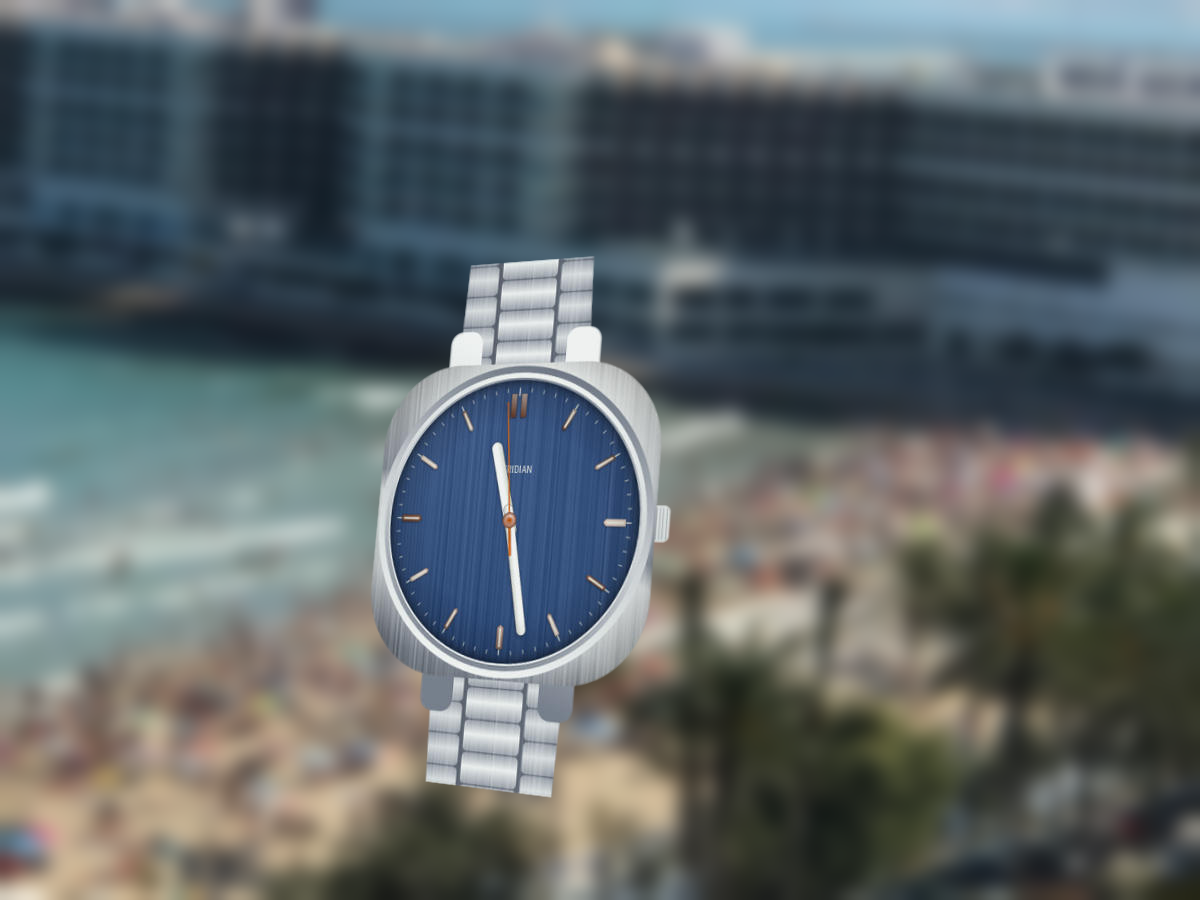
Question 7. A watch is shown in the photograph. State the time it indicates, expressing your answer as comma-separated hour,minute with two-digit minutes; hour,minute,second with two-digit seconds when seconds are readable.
11,27,59
